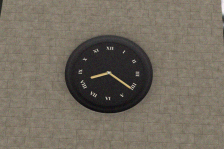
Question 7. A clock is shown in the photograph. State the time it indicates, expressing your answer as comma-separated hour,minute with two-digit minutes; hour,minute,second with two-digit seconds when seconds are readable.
8,21
